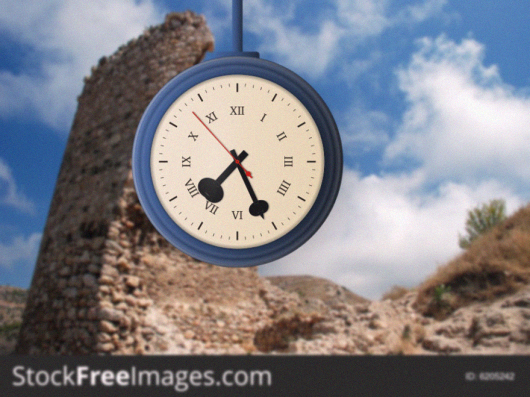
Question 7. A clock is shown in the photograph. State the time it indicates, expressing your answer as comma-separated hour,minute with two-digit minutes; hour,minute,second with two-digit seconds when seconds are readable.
7,25,53
